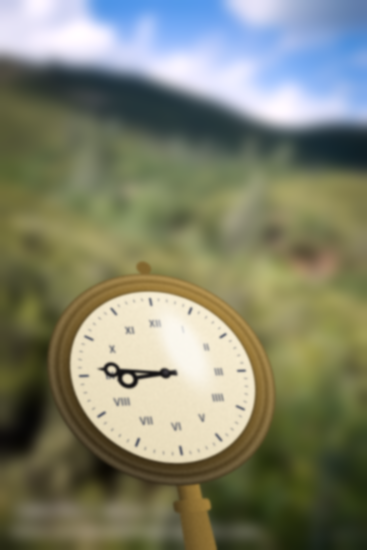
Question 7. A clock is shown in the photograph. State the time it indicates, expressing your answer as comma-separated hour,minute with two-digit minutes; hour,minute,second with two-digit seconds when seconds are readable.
8,46
